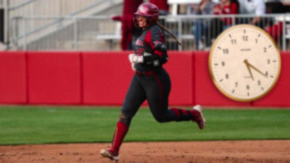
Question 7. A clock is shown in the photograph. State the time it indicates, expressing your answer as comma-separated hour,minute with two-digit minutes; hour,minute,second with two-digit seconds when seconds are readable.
5,21
